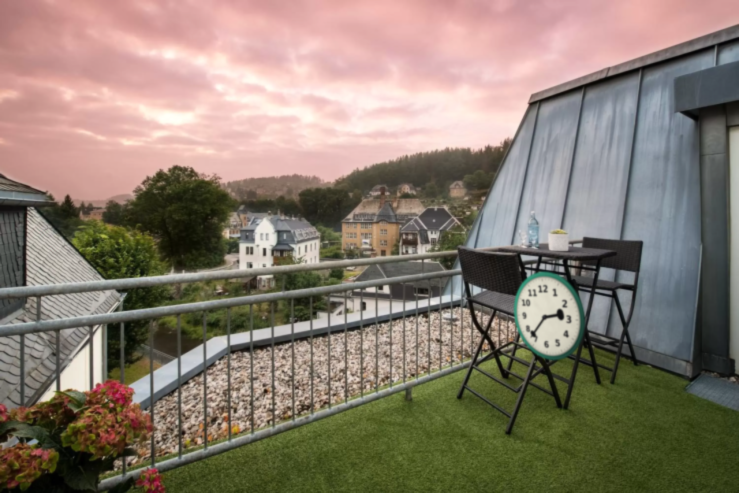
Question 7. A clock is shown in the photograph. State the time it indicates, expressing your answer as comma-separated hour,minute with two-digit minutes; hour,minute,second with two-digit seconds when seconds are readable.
2,37
